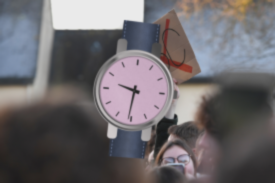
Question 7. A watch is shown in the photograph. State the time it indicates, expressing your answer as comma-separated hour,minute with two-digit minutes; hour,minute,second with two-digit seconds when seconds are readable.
9,31
